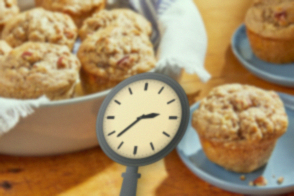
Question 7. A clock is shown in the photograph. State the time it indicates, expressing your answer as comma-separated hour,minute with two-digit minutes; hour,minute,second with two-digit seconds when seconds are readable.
2,38
